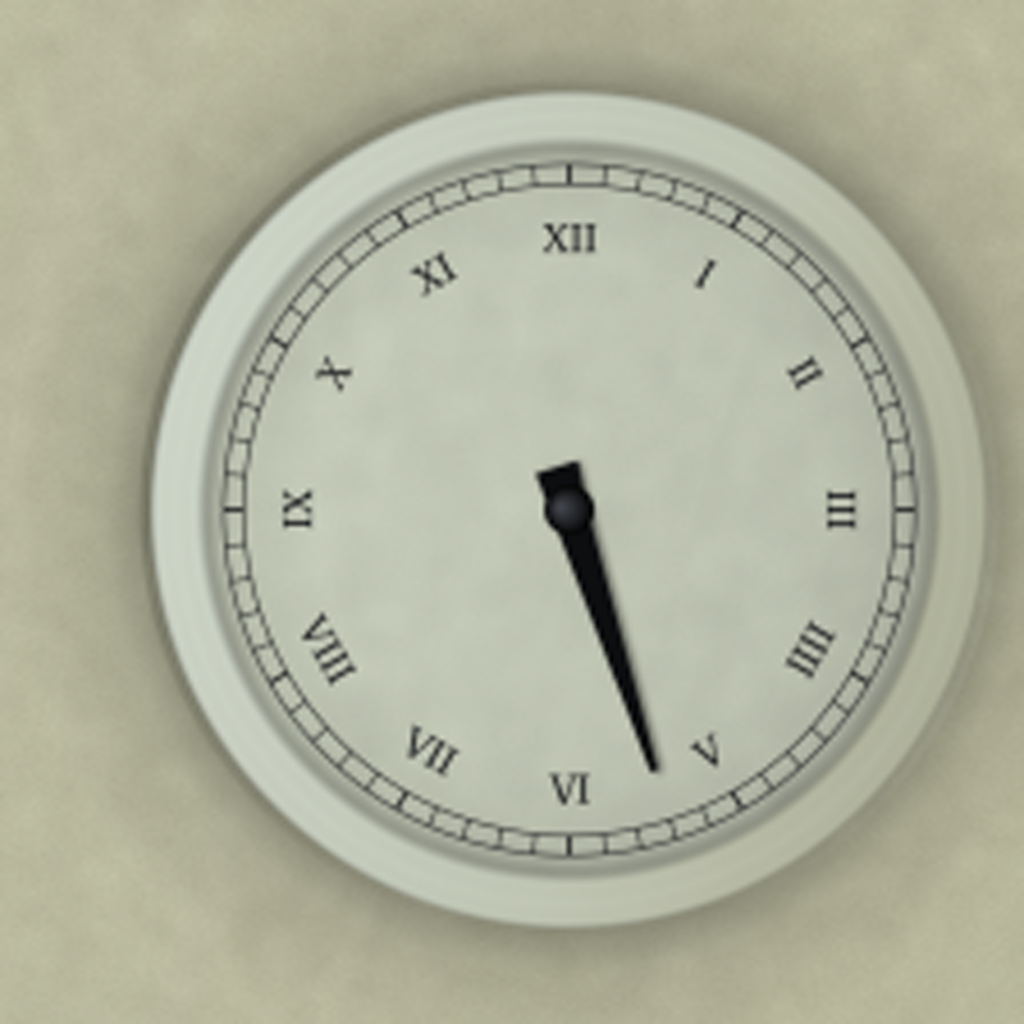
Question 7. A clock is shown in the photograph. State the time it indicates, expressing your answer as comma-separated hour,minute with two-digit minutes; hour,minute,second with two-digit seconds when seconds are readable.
5,27
